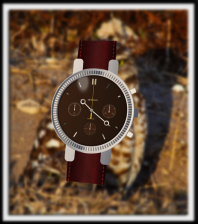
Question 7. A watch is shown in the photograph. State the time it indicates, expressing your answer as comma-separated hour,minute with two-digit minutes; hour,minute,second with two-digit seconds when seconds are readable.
10,21
